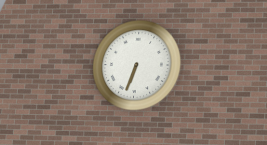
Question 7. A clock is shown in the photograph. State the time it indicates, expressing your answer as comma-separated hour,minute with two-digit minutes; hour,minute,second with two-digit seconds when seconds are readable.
6,33
